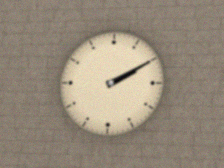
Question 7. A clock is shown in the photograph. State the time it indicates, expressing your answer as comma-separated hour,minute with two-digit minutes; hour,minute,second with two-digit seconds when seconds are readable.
2,10
